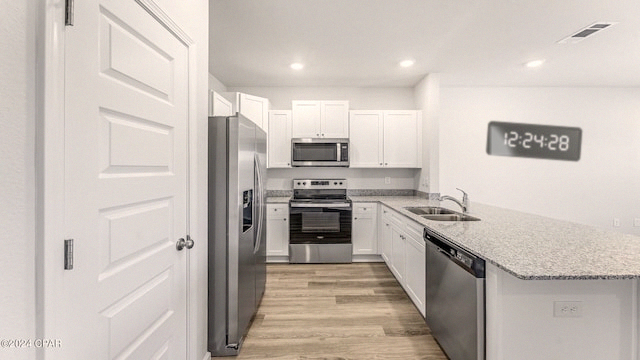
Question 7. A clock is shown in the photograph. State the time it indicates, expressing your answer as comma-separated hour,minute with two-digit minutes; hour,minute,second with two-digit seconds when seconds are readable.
12,24,28
